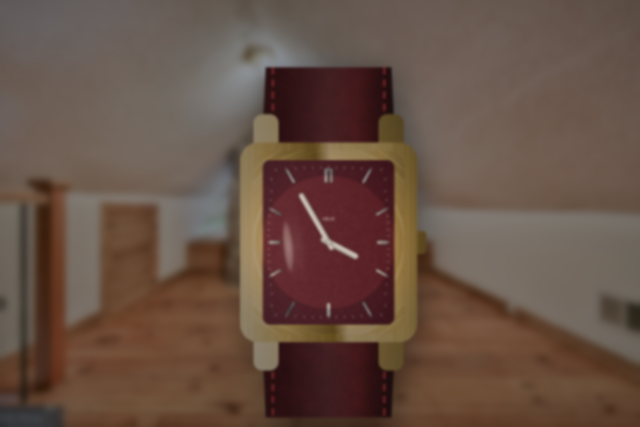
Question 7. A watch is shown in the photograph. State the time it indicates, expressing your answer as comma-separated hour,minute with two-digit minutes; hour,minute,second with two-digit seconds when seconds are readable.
3,55
